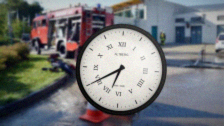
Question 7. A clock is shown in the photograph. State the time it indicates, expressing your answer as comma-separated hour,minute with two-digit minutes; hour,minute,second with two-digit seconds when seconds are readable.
6,40
